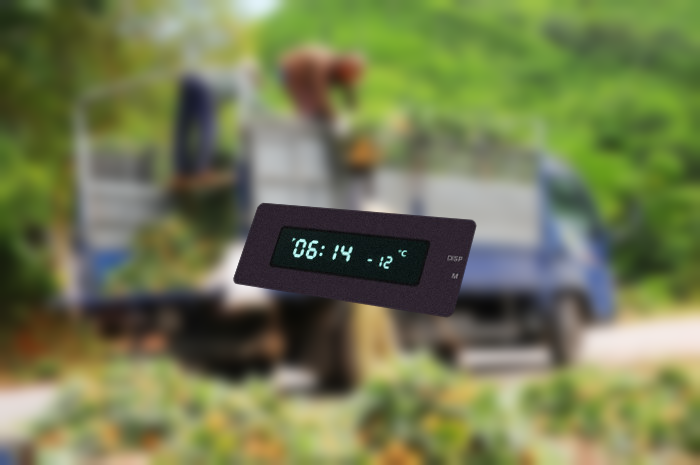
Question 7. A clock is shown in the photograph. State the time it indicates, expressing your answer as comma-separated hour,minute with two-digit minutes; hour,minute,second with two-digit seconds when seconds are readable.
6,14
